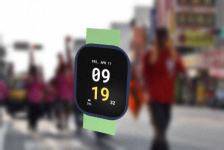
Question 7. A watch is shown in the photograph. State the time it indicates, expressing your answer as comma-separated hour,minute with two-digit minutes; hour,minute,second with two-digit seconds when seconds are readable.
9,19
